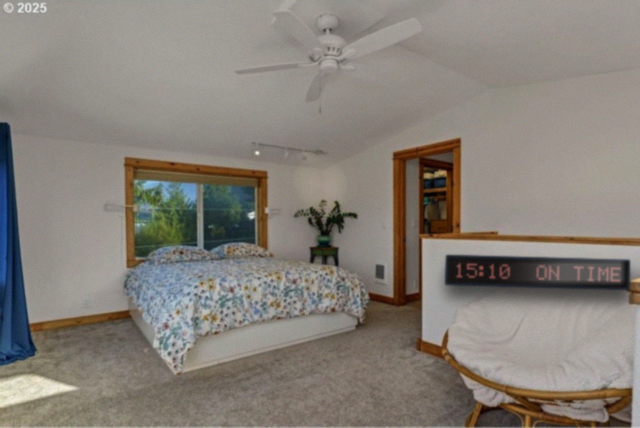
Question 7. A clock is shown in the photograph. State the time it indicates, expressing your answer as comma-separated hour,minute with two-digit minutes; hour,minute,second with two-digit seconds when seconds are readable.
15,10
